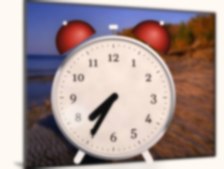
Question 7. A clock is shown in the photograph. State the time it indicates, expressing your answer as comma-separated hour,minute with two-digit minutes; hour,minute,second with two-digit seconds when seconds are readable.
7,35
